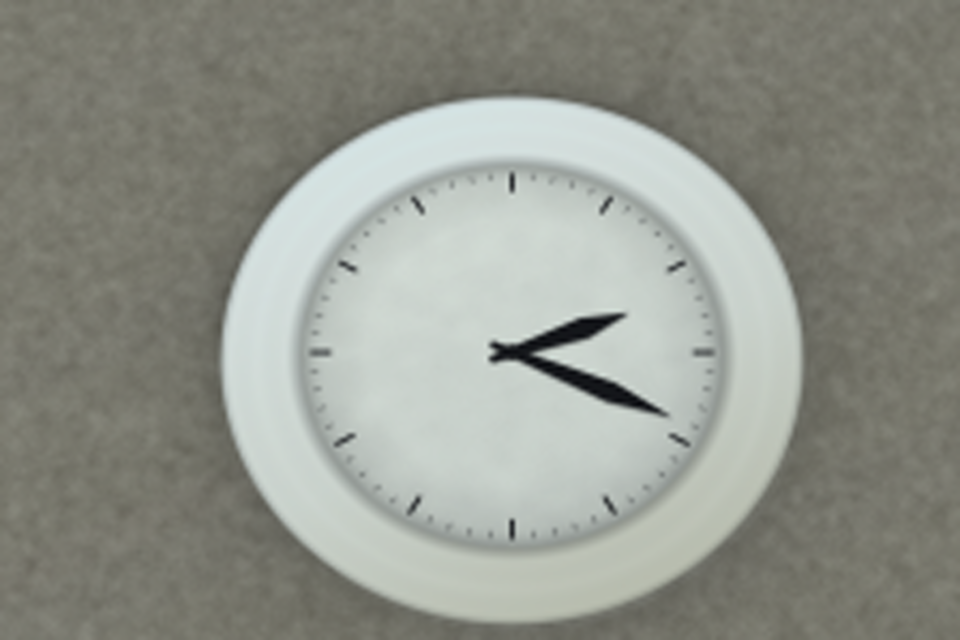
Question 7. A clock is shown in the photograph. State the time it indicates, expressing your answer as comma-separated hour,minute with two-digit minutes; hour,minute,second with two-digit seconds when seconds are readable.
2,19
